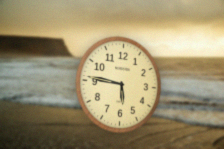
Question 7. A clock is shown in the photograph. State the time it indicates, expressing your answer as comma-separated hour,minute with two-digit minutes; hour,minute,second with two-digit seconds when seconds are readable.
5,46
